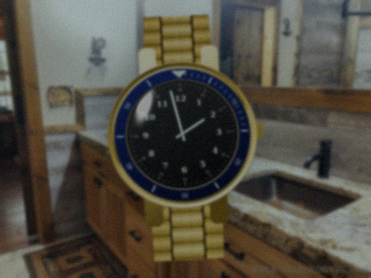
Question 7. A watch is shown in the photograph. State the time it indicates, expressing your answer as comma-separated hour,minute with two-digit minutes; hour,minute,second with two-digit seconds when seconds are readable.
1,58
